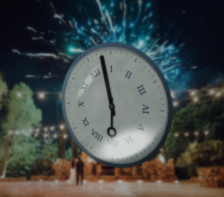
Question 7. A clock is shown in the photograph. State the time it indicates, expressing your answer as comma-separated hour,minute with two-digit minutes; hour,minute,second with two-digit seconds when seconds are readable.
7,03
